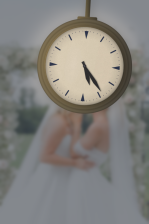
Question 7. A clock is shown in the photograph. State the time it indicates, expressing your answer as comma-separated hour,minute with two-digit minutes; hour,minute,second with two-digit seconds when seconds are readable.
5,24
